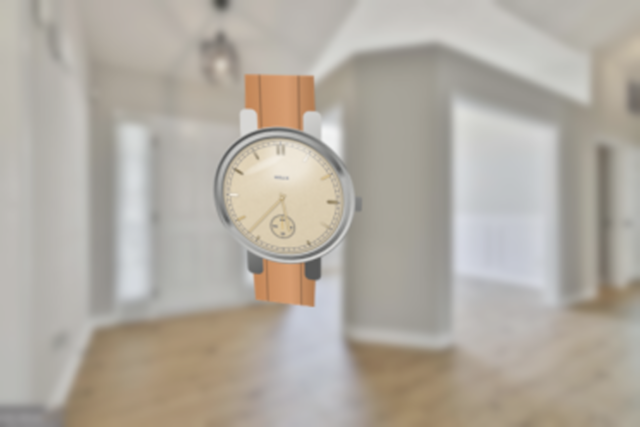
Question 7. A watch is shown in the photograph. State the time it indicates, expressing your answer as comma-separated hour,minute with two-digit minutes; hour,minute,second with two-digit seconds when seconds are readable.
5,37
